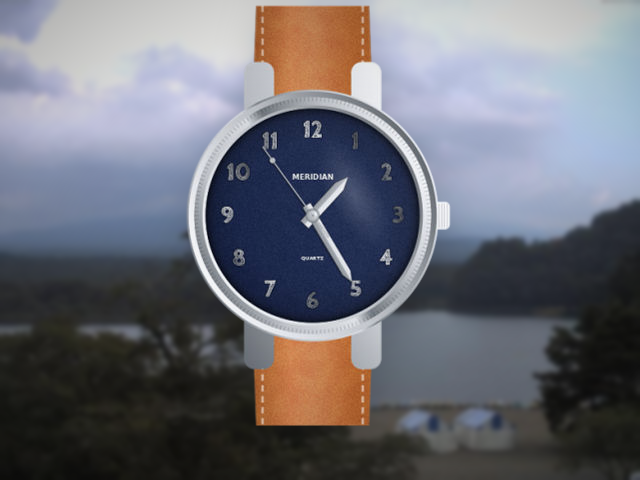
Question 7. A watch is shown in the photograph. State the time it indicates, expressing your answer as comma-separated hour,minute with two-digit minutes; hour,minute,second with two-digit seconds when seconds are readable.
1,24,54
